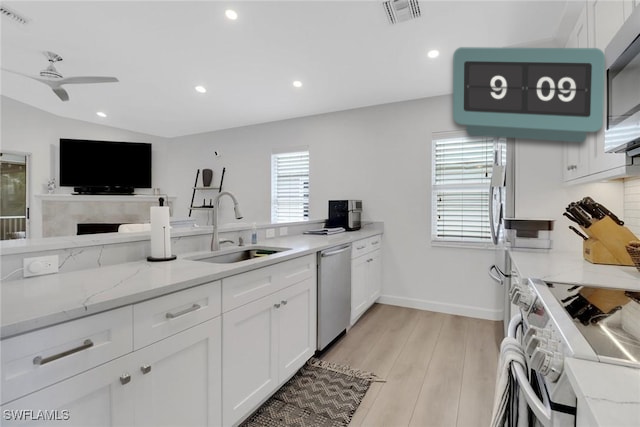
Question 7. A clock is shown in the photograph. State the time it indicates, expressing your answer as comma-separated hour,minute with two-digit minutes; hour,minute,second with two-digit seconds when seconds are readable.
9,09
